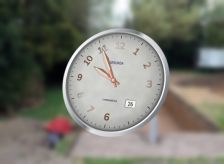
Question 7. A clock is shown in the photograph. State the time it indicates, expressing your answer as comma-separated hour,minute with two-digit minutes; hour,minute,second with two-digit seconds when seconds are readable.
9,55
